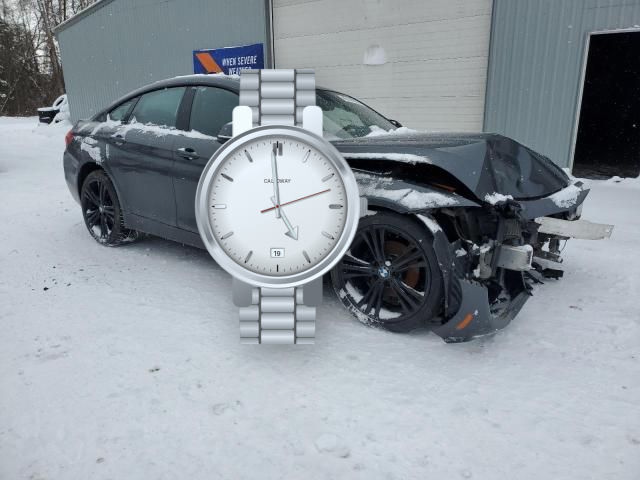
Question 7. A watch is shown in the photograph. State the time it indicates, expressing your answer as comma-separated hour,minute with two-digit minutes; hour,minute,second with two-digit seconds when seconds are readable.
4,59,12
